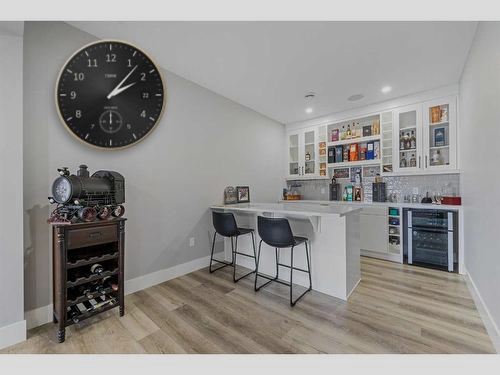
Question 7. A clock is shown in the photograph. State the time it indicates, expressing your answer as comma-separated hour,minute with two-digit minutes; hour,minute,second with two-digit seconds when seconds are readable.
2,07
